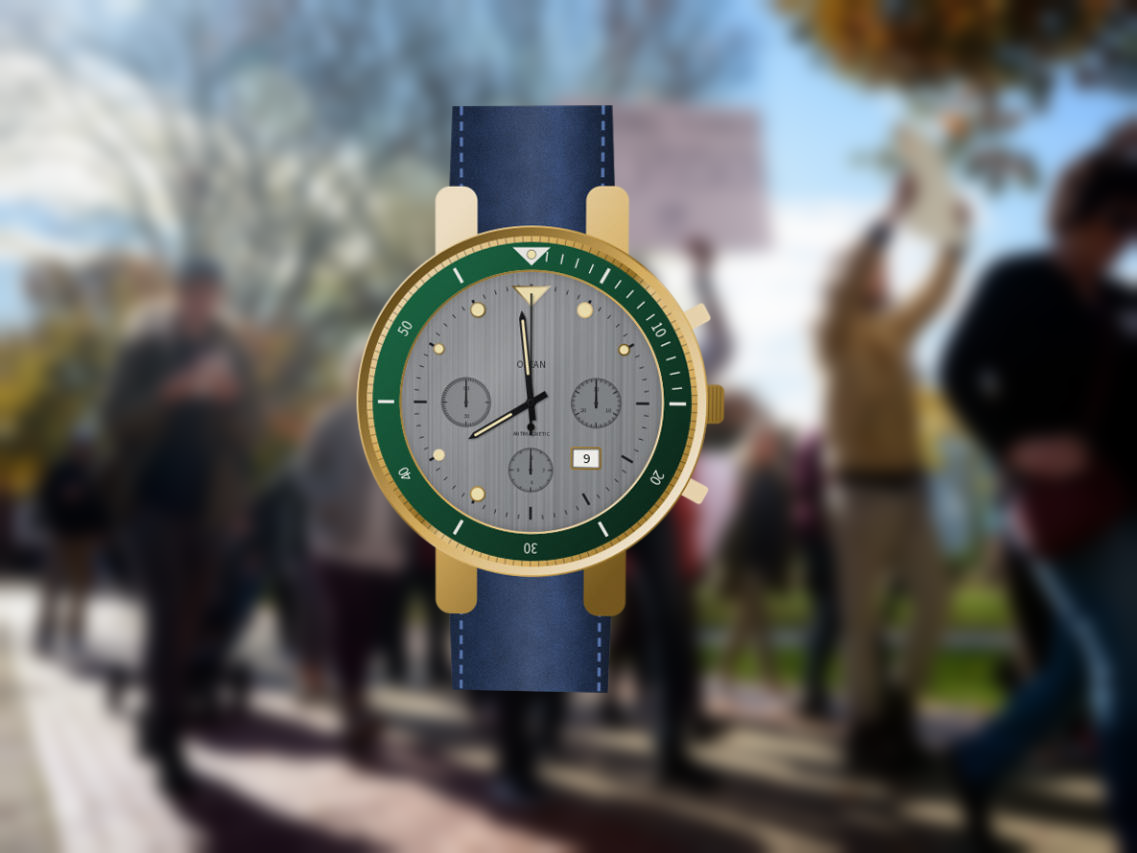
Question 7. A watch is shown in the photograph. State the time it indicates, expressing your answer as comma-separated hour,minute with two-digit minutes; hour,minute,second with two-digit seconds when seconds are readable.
7,59
